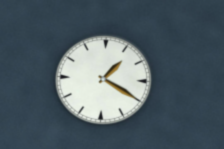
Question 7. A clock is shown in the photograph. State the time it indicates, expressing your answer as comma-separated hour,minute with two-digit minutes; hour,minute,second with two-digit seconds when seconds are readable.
1,20
